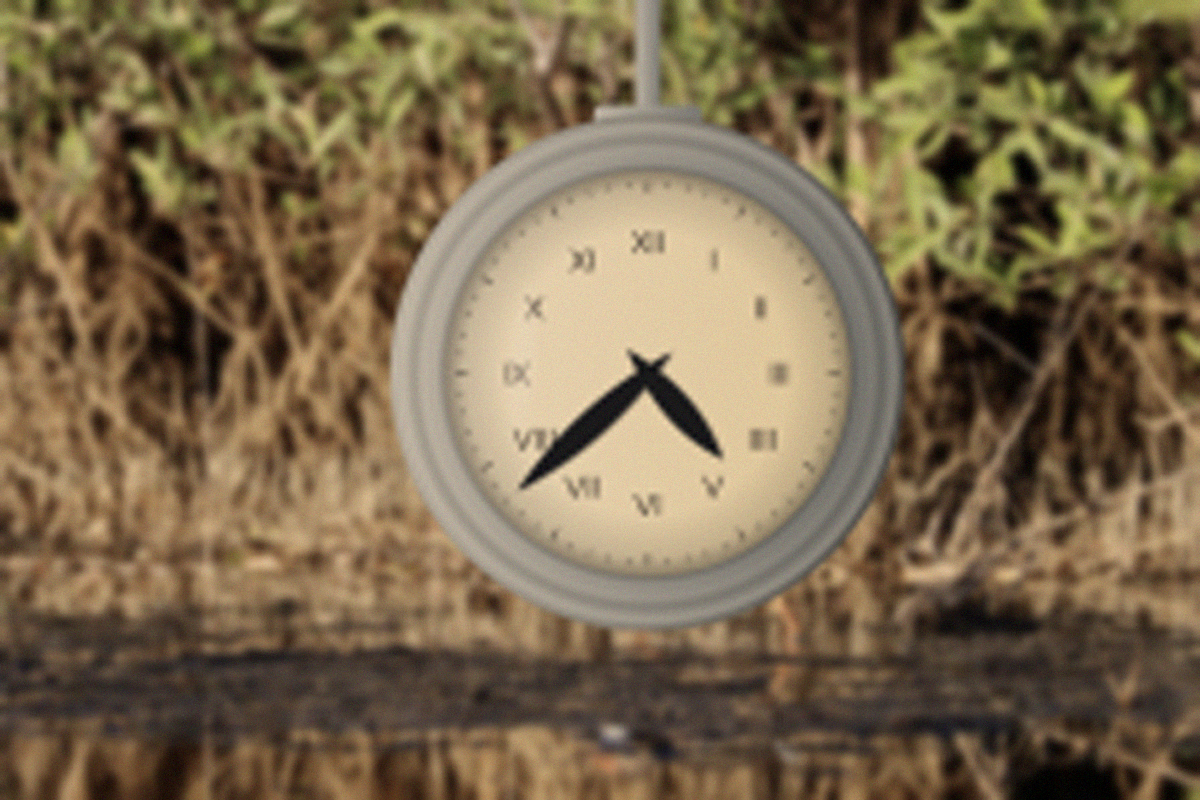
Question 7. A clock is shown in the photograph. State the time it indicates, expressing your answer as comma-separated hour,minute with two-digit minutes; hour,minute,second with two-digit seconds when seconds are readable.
4,38
